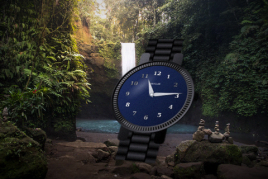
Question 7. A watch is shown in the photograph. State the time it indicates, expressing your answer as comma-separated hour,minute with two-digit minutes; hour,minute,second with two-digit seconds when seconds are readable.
11,14
